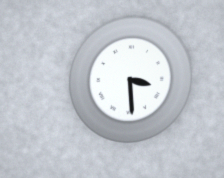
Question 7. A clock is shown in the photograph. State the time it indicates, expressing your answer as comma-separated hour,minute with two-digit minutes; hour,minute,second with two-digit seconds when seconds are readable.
3,29
